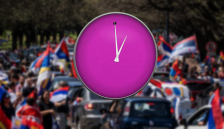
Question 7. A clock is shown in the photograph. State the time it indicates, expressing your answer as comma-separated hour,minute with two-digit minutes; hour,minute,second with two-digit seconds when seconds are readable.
1,00
